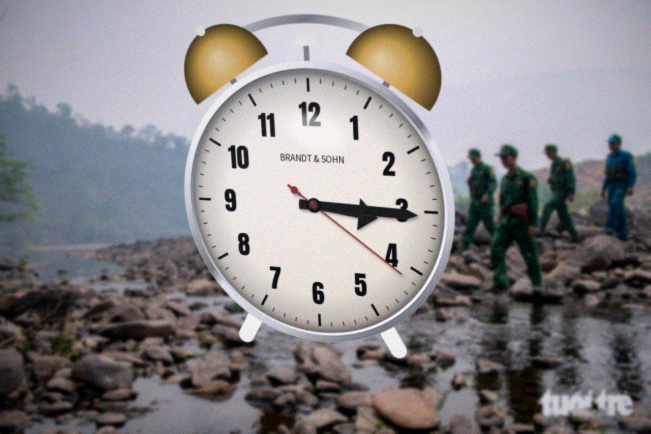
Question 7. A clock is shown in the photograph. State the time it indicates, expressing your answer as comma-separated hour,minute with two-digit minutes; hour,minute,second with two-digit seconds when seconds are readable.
3,15,21
